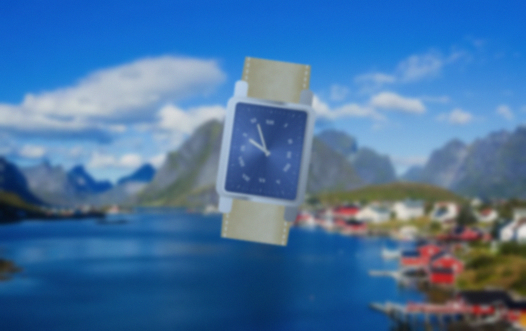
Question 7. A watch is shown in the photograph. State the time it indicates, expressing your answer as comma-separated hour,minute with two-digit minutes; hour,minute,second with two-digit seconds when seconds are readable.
9,56
